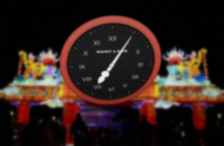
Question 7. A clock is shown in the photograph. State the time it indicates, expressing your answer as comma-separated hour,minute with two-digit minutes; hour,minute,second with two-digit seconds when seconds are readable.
7,05
